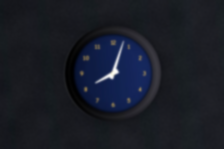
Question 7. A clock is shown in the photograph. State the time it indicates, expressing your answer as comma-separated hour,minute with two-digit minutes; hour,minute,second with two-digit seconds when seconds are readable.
8,03
